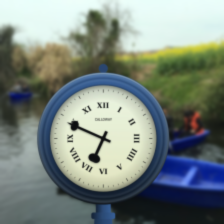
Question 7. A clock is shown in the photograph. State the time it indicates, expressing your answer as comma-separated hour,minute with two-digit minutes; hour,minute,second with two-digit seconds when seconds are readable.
6,49
